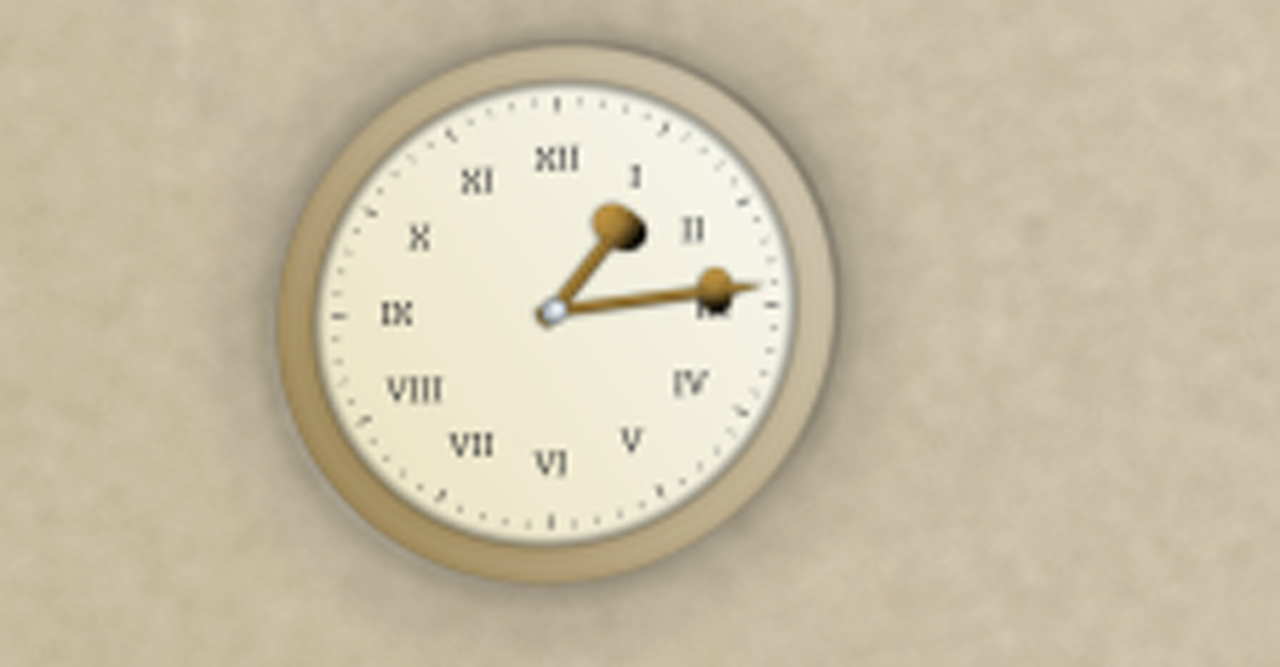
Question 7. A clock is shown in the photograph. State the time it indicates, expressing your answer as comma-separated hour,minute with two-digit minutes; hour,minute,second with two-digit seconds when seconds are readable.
1,14
